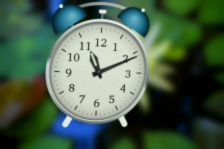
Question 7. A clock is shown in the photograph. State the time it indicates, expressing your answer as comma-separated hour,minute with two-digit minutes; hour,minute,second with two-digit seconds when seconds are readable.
11,11
